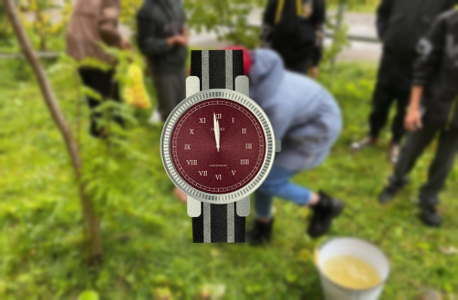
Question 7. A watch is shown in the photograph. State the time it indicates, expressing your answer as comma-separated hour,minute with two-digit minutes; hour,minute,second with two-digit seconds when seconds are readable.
11,59
